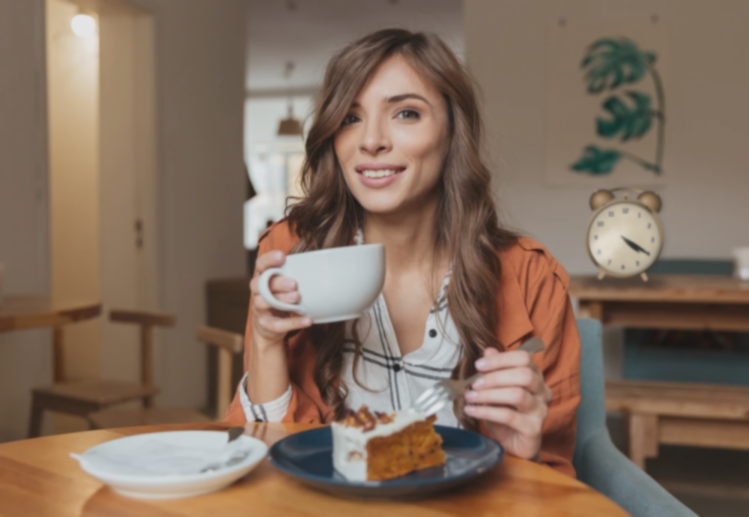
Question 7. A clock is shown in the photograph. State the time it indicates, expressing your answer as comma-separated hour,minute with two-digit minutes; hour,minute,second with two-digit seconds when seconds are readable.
4,20
